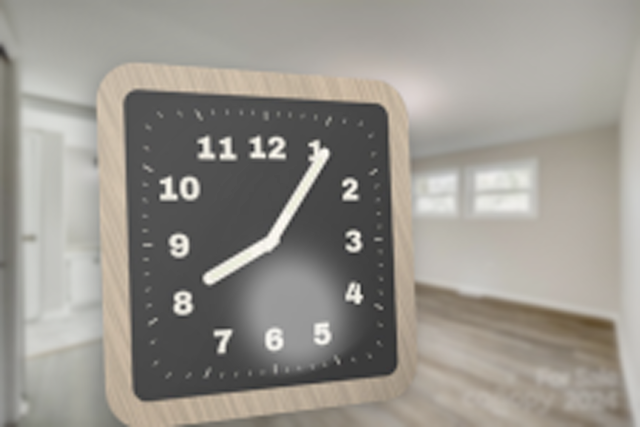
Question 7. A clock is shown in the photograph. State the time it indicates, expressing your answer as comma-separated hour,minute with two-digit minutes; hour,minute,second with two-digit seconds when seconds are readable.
8,06
